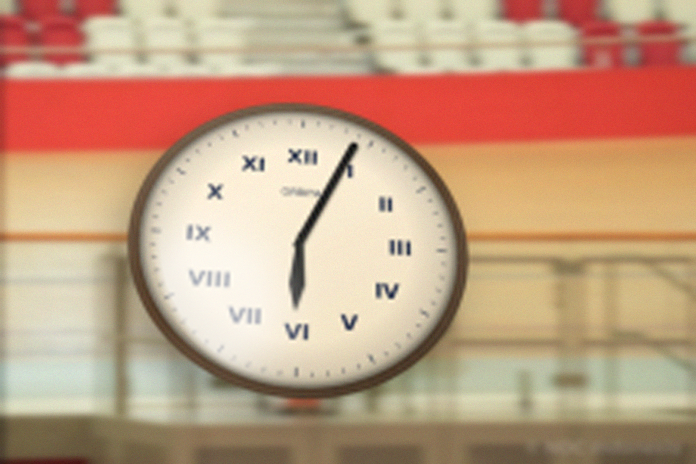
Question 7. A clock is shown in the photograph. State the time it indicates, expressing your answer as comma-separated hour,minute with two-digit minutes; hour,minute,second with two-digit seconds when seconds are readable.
6,04
